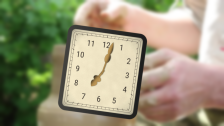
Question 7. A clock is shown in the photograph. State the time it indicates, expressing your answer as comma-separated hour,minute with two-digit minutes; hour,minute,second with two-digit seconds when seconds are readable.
7,02
